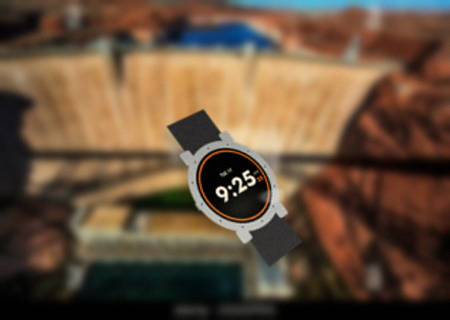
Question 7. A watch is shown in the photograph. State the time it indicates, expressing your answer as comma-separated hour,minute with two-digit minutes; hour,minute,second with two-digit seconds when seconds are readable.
9,25
